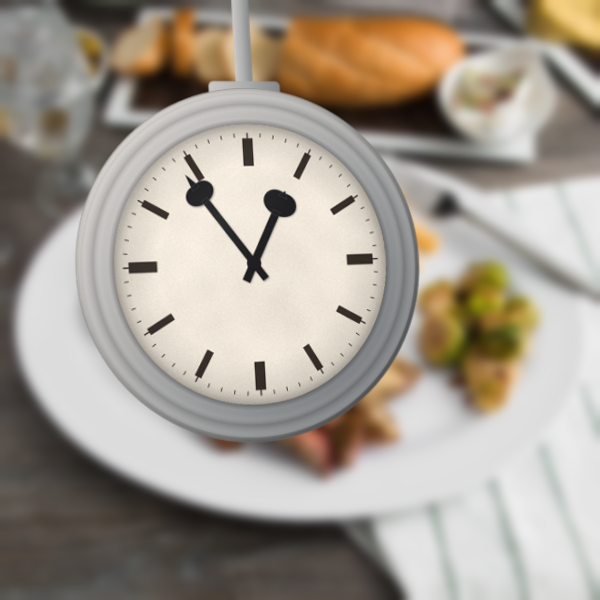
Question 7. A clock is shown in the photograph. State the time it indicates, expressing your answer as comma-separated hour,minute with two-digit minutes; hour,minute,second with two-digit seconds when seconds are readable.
12,54
